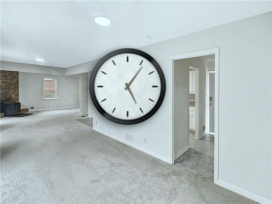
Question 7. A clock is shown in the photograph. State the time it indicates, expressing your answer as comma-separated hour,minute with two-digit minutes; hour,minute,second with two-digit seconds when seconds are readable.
5,06
